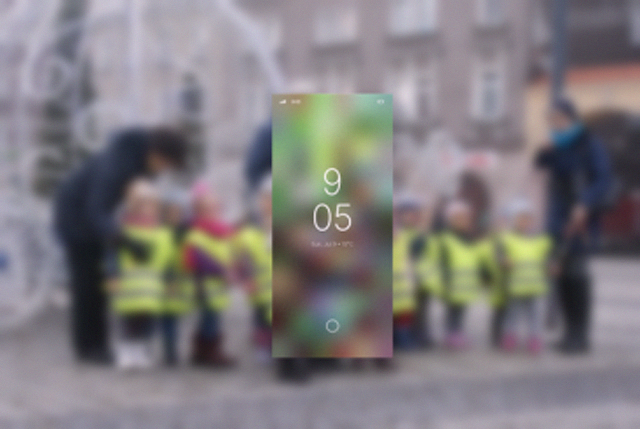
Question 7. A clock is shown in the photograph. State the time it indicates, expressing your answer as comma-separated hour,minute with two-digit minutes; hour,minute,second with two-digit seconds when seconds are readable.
9,05
